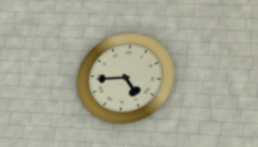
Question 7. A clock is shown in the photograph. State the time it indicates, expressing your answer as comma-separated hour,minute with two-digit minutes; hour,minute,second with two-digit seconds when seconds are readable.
4,44
